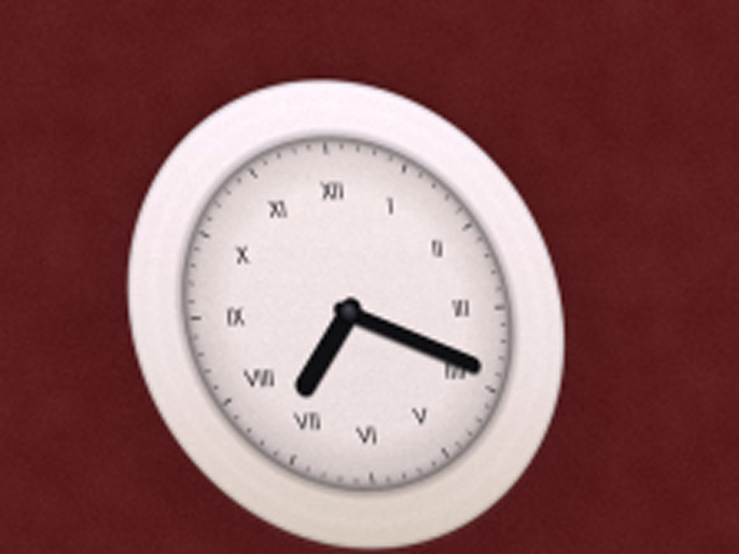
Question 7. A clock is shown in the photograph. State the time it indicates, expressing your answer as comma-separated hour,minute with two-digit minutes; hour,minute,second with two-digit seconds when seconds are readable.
7,19
